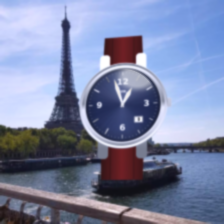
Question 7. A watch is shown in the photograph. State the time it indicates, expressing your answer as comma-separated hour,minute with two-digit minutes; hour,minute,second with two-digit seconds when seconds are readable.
12,57
